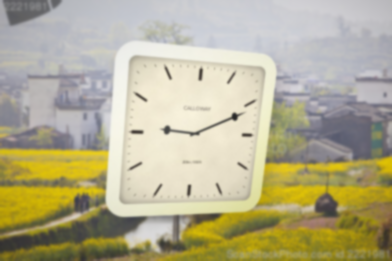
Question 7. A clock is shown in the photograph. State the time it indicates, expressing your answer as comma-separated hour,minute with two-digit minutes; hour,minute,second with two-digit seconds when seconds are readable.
9,11
